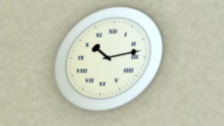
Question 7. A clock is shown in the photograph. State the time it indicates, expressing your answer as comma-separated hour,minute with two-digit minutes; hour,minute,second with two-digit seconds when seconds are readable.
10,13
